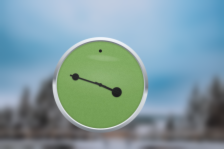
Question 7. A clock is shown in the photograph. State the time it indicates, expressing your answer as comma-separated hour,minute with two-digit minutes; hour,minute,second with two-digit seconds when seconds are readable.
3,48
